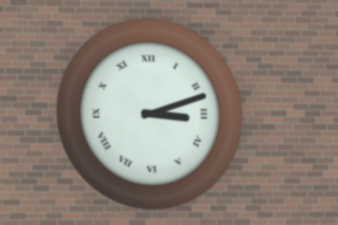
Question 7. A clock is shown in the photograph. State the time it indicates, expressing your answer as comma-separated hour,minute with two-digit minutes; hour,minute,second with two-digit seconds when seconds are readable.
3,12
